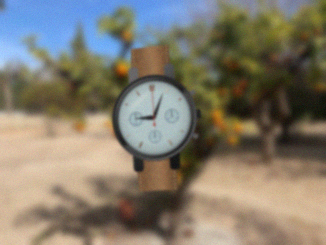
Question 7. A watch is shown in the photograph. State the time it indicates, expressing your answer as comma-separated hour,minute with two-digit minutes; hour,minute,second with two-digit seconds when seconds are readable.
9,04
